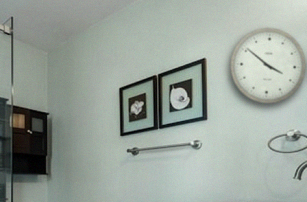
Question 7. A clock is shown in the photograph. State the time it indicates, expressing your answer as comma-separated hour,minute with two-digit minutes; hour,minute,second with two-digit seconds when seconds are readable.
3,51
